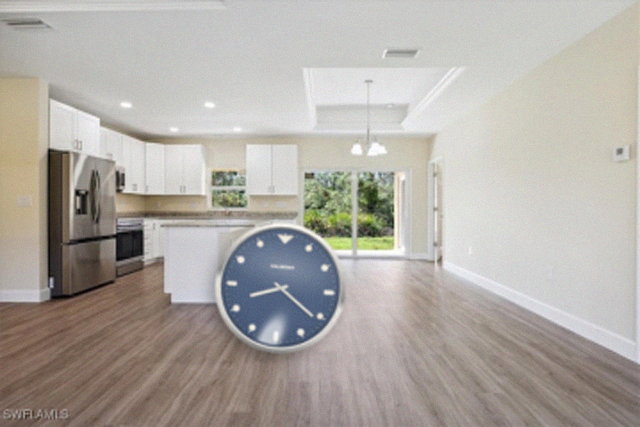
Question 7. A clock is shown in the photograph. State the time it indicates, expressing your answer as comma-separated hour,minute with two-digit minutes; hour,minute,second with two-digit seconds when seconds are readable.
8,21
